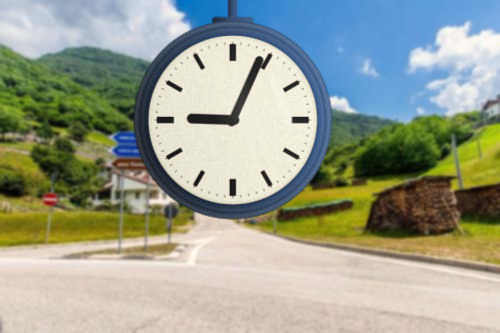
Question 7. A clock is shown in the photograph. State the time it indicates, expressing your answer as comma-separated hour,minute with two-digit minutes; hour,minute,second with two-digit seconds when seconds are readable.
9,04
